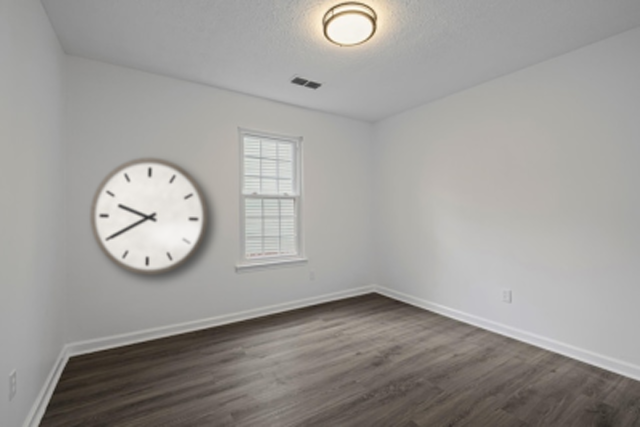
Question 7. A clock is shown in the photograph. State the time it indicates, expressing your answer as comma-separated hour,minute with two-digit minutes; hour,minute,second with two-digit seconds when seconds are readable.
9,40
